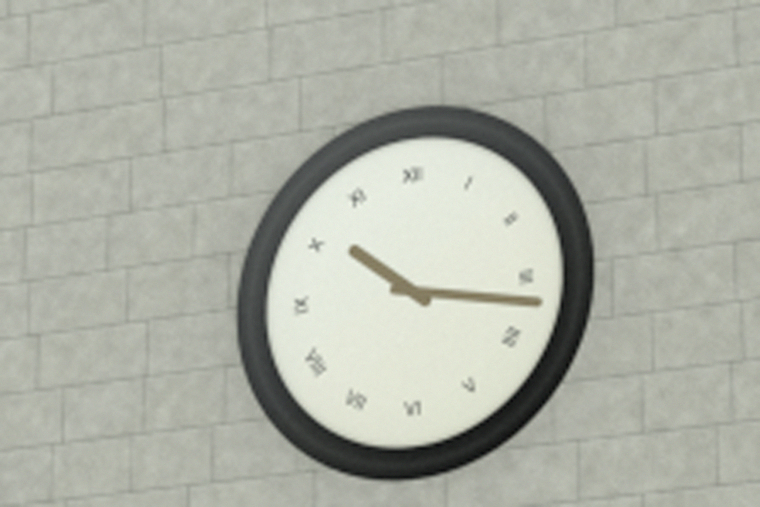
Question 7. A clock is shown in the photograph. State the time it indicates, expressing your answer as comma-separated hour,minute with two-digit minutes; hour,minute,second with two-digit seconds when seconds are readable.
10,17
